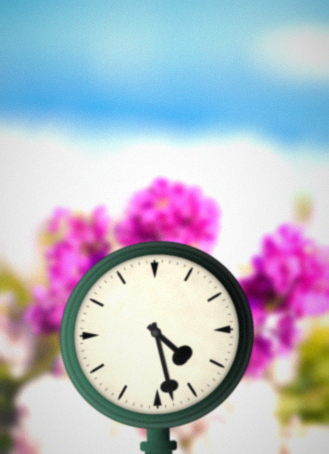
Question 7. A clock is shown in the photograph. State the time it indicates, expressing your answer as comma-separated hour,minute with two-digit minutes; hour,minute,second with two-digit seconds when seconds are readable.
4,28
